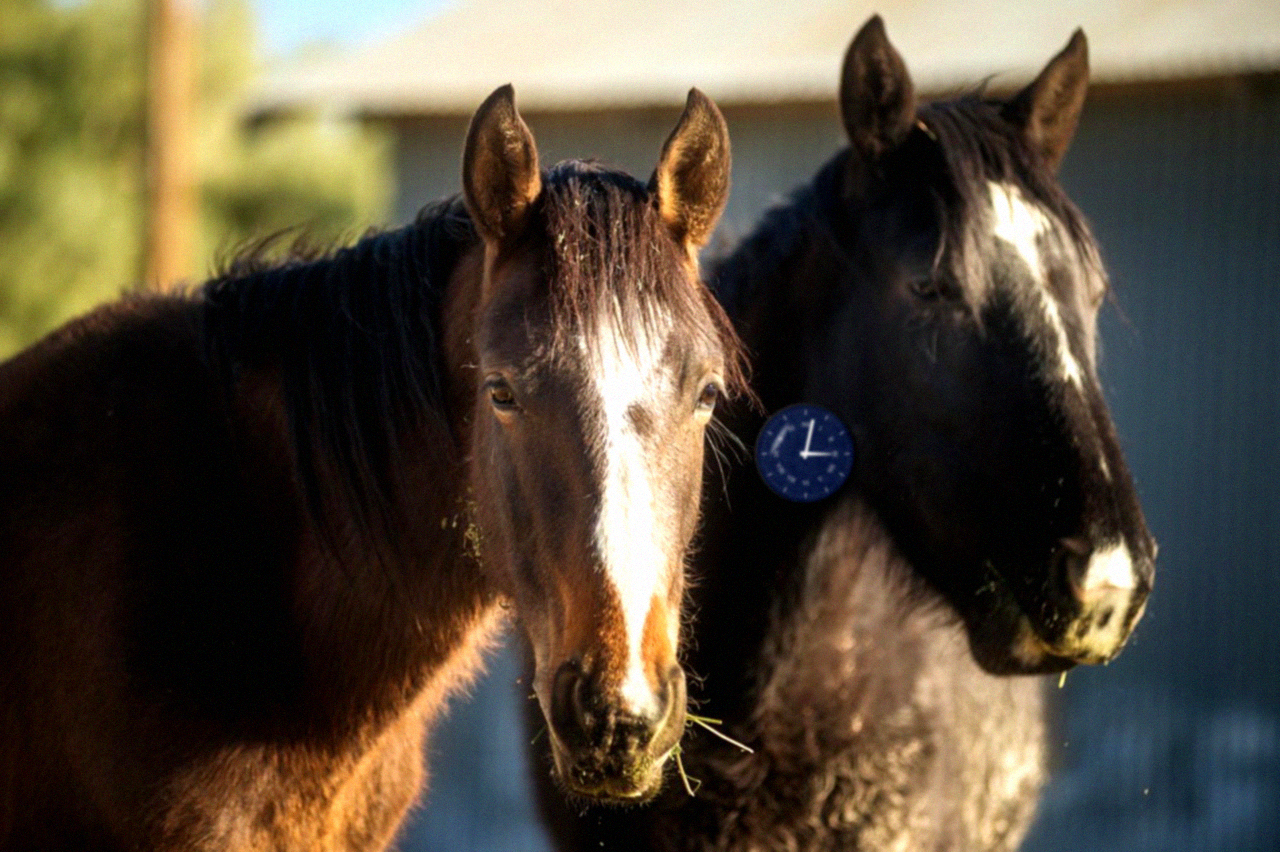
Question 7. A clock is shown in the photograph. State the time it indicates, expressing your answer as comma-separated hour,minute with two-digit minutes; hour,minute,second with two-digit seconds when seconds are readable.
3,02
